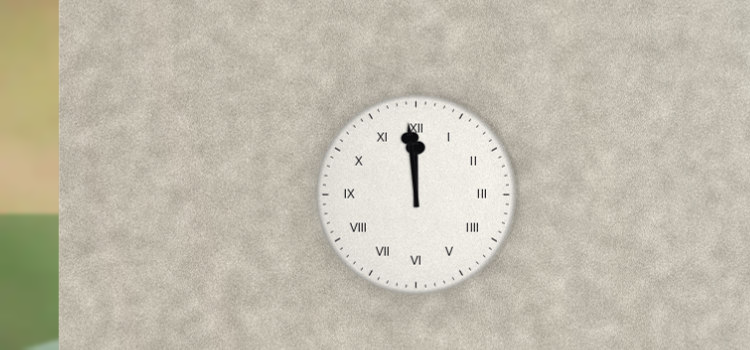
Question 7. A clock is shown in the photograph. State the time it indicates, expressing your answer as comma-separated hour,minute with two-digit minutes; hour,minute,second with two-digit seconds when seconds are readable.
11,59
